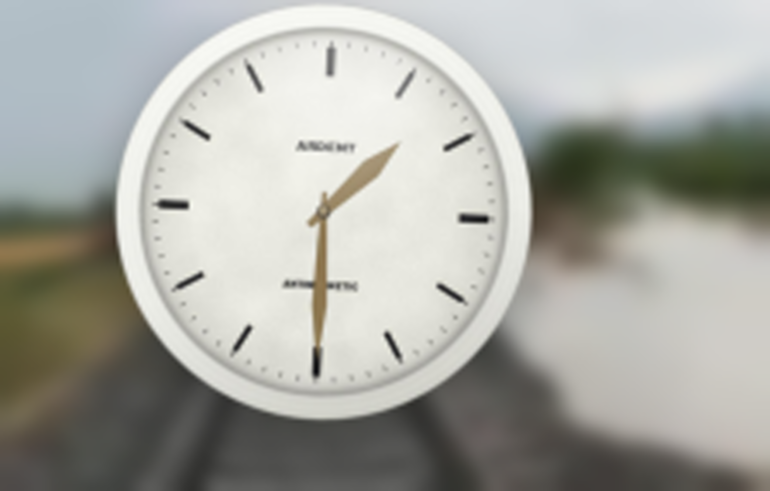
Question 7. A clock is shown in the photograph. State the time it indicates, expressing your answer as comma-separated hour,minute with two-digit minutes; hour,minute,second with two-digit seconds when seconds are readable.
1,30
